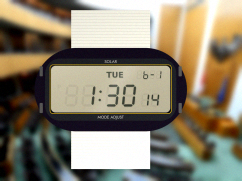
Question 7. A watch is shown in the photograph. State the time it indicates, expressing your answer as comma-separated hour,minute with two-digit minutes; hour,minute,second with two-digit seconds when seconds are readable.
1,30,14
